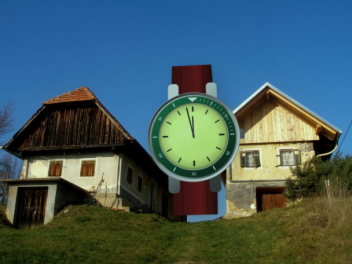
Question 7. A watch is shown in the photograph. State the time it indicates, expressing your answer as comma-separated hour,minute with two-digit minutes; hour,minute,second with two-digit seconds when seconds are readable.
11,58
